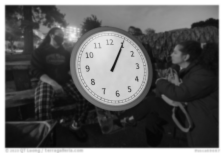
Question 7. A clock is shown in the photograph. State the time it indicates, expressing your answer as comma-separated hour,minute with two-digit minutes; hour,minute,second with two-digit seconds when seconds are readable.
1,05
